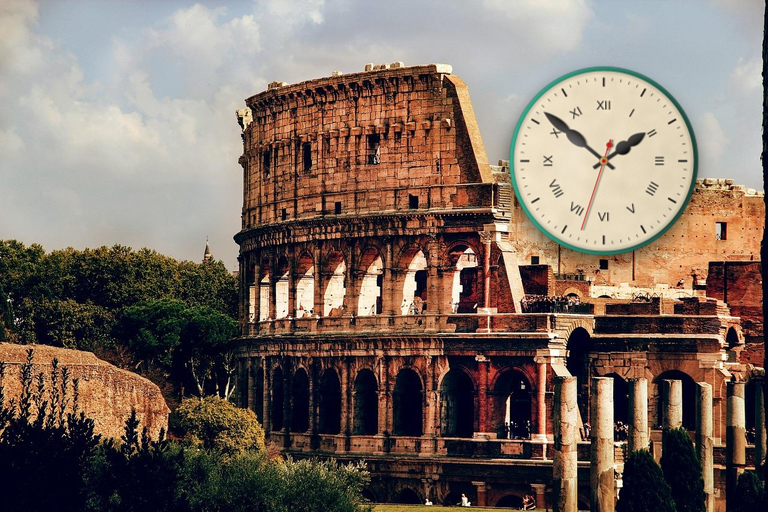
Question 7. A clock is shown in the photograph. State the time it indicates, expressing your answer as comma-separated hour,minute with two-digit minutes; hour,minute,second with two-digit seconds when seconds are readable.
1,51,33
